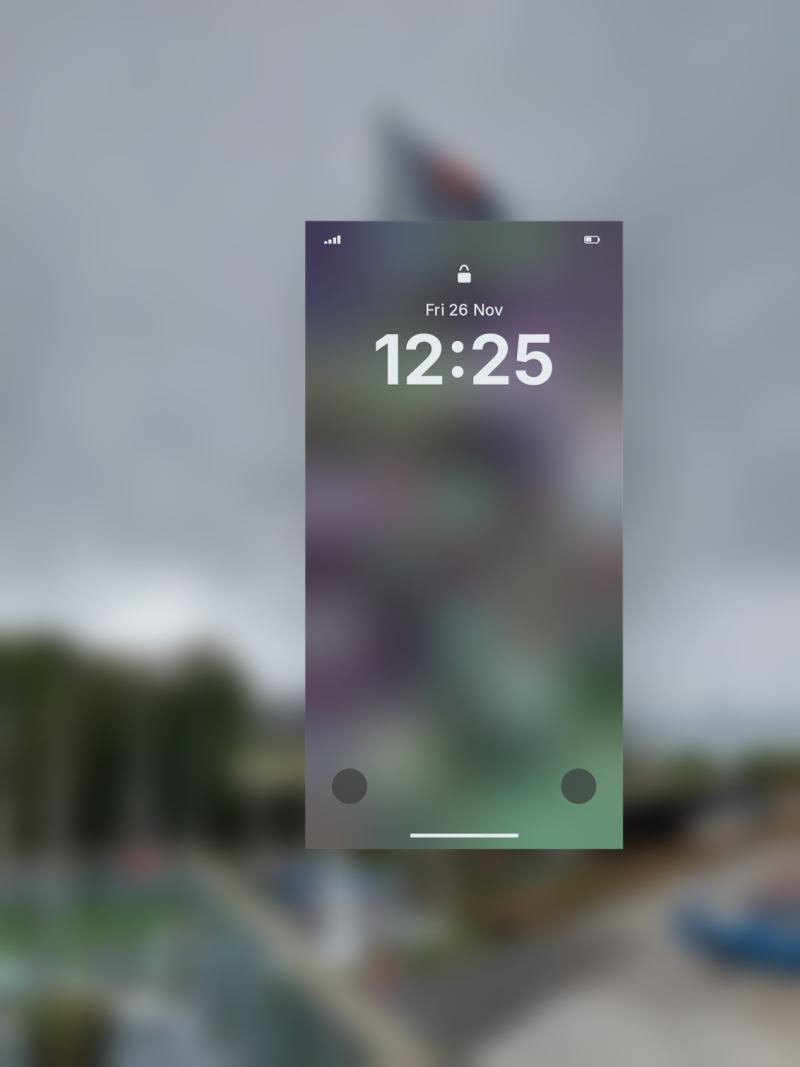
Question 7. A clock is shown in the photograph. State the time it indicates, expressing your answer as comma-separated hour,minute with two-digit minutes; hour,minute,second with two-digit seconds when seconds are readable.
12,25
